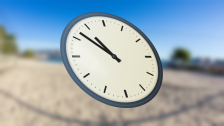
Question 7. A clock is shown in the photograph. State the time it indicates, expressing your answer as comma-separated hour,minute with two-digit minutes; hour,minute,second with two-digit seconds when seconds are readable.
10,52
